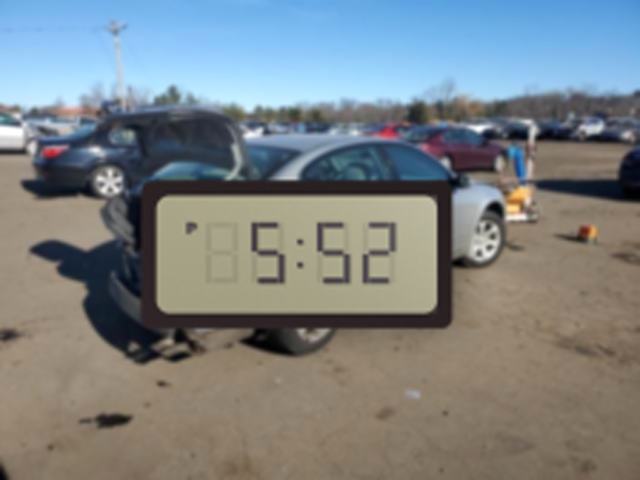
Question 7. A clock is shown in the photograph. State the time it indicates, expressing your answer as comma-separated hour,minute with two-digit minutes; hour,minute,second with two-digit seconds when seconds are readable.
5,52
